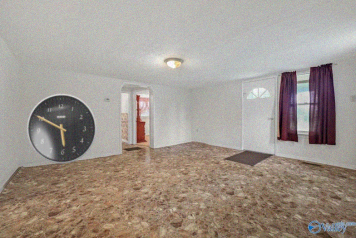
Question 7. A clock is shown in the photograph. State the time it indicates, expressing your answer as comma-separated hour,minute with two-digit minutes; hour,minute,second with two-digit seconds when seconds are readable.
5,50
